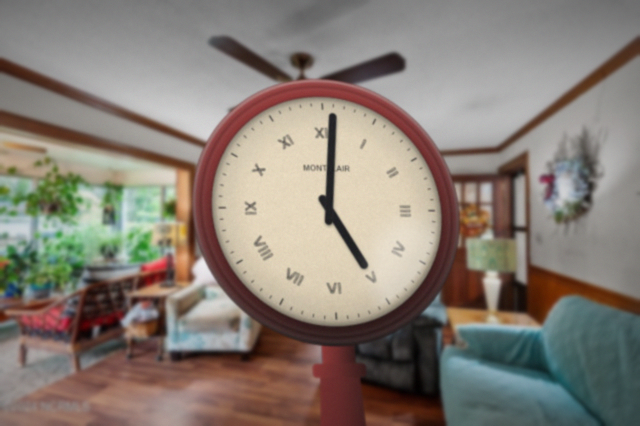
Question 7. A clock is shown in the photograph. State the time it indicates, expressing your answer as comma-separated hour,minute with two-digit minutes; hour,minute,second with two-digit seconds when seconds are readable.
5,01
